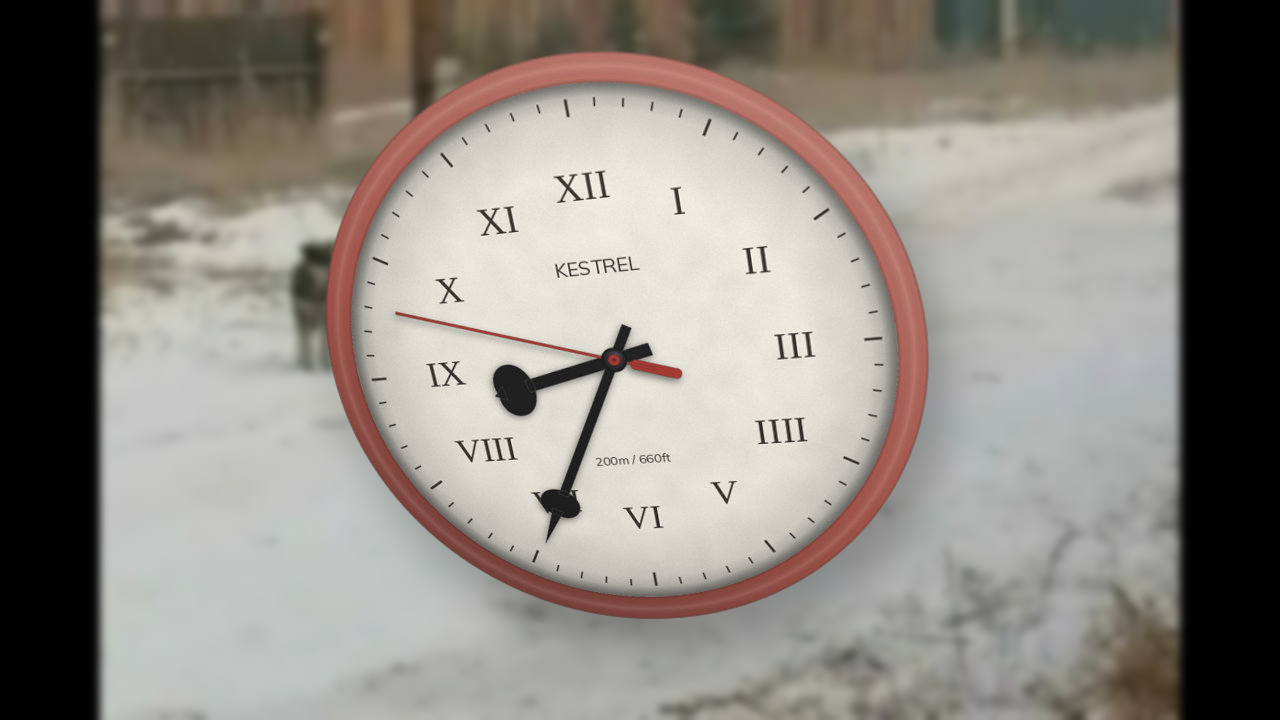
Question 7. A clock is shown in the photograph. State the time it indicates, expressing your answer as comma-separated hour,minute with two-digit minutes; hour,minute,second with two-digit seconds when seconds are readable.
8,34,48
